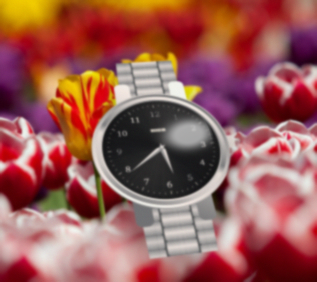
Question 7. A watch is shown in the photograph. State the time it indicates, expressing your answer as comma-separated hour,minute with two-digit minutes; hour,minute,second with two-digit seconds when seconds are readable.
5,39
